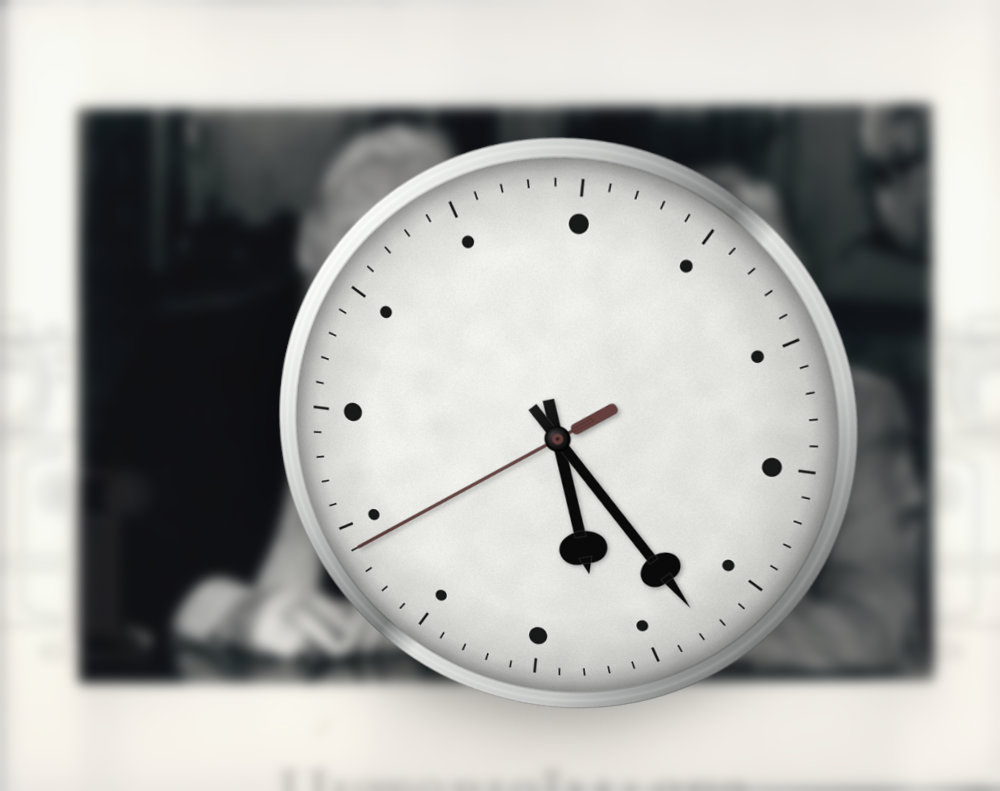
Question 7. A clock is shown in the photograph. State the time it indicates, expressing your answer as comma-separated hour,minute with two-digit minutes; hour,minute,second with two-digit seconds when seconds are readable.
5,22,39
